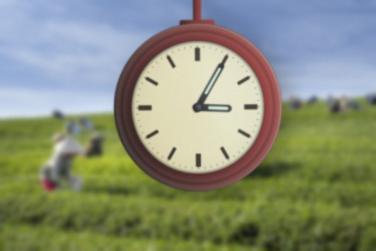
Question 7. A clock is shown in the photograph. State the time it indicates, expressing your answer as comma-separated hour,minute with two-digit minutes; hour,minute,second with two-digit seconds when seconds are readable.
3,05
